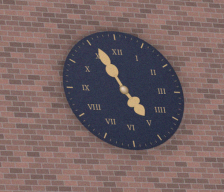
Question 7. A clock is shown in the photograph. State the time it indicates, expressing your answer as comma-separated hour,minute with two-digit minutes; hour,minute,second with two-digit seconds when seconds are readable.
4,56
